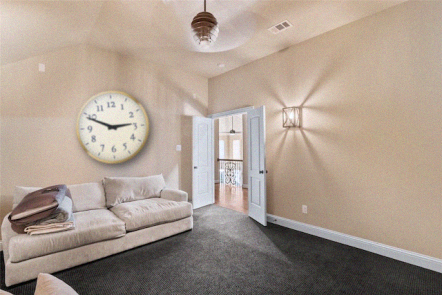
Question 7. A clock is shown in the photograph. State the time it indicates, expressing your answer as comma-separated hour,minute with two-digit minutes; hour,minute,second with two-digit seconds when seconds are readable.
2,49
